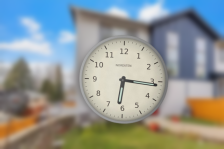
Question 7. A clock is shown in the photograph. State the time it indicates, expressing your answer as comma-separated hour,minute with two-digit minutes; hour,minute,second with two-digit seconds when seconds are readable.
6,16
